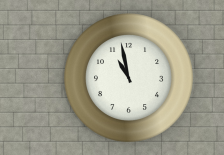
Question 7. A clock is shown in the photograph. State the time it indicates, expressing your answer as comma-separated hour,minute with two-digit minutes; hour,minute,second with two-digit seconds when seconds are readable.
10,58
